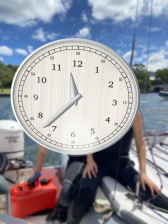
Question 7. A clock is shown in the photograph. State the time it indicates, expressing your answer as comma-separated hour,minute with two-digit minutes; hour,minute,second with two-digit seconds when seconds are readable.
11,37
